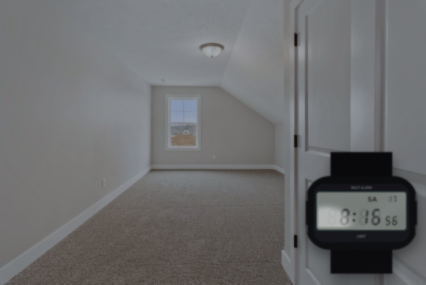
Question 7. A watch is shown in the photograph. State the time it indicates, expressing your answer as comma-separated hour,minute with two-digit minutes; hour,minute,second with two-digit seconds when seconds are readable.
8,16,56
